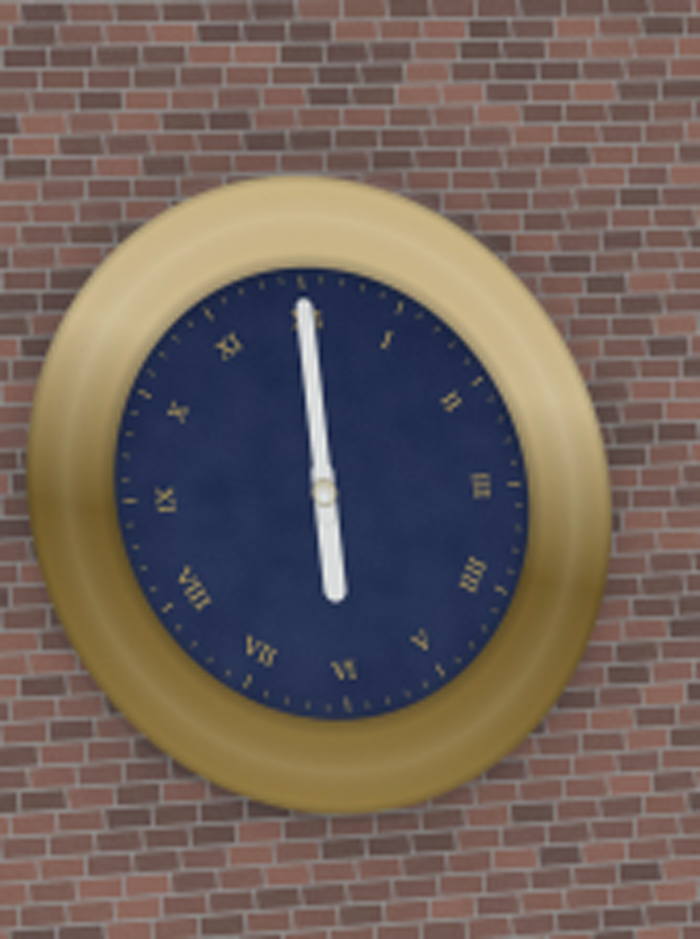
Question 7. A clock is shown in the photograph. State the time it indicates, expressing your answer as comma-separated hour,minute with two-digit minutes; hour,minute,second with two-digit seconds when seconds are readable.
6,00
